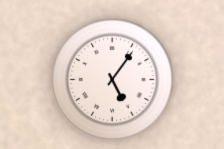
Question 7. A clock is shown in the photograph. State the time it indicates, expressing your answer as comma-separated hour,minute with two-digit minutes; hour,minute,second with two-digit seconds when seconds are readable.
5,06
